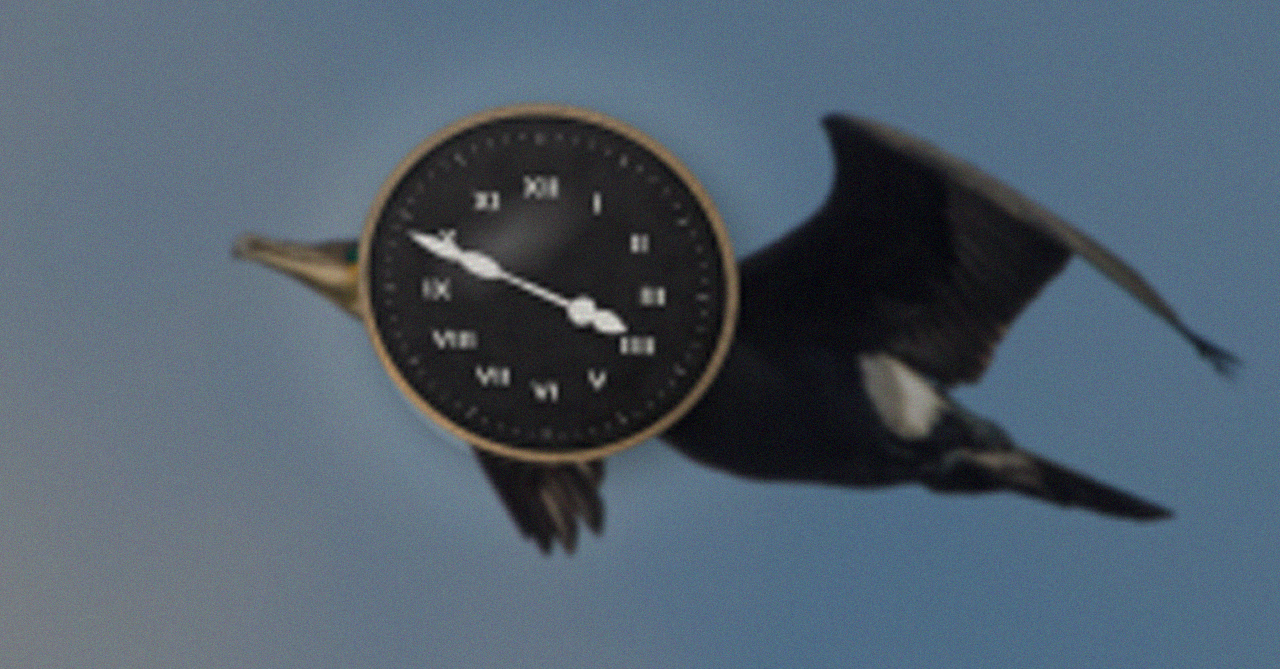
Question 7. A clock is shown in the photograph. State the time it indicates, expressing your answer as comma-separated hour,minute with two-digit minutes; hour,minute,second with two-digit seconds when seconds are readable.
3,49
